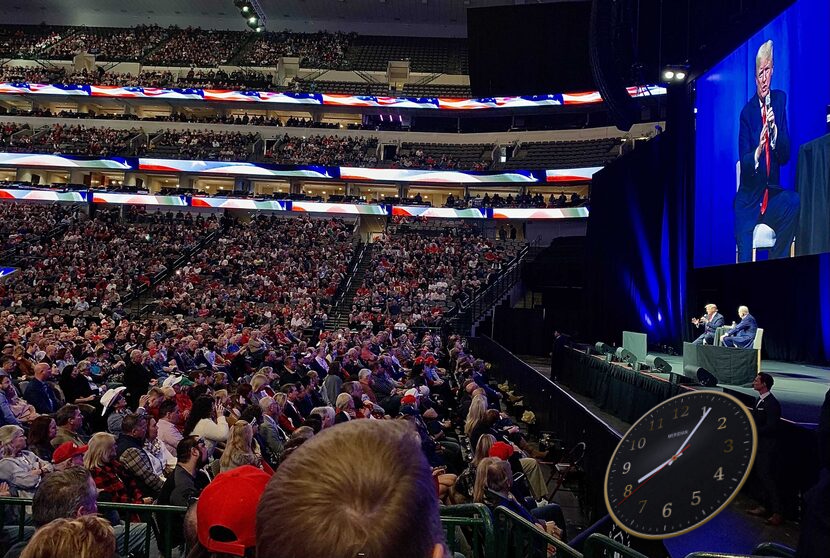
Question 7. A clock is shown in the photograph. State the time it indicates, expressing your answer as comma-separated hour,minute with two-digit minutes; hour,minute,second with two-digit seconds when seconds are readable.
8,05,39
